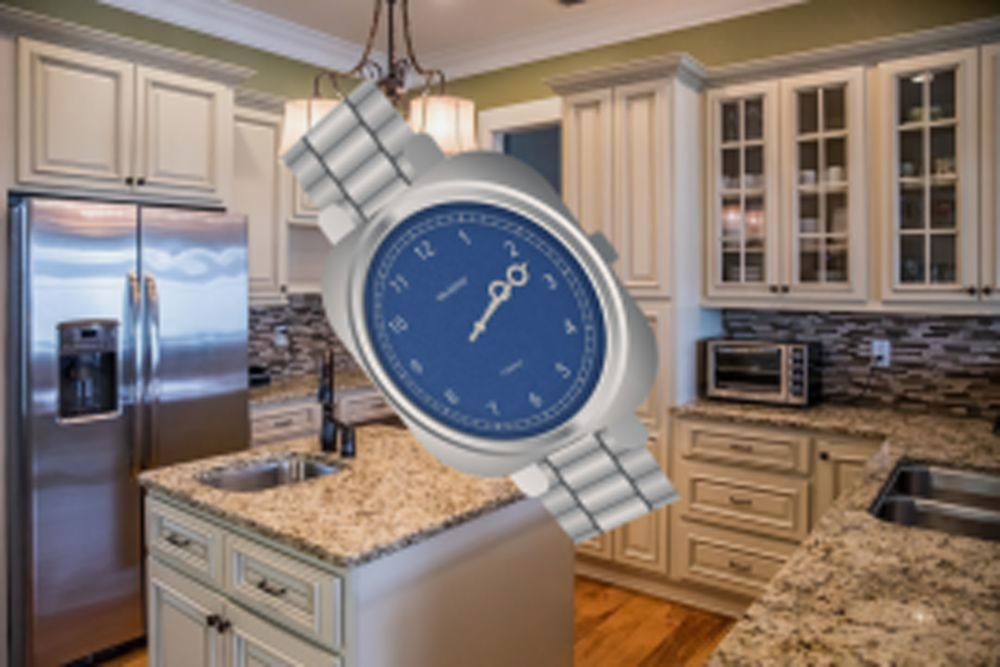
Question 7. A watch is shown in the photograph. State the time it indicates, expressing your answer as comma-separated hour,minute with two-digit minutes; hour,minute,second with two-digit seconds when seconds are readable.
2,12
